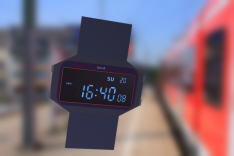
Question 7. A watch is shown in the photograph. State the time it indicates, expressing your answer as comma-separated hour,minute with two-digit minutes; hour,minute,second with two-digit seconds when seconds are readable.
16,40,08
